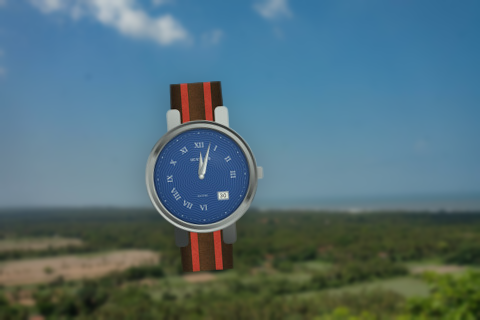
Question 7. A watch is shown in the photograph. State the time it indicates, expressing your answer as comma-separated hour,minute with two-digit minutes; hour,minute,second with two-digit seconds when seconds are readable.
12,03
